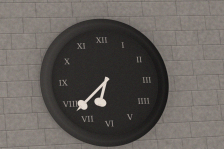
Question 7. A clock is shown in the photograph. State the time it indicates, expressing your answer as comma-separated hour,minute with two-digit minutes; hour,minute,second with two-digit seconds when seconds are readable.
6,38
